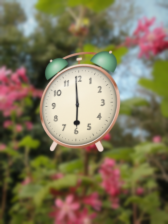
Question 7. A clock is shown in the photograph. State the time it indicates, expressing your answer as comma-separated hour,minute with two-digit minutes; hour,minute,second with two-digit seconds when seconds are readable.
5,59
